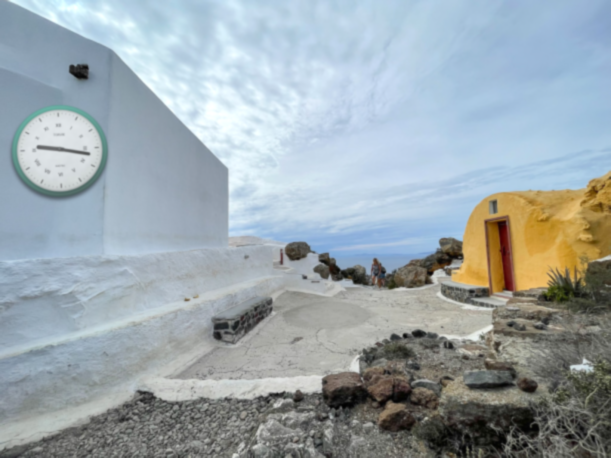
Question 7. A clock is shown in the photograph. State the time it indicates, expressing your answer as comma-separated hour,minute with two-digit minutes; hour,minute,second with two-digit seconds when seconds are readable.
9,17
